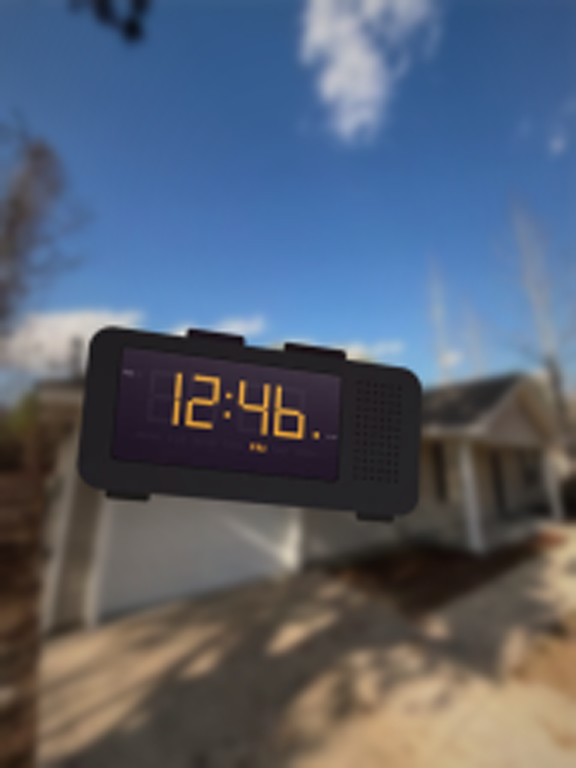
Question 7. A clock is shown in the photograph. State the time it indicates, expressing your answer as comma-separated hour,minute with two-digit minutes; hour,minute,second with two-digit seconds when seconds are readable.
12,46
